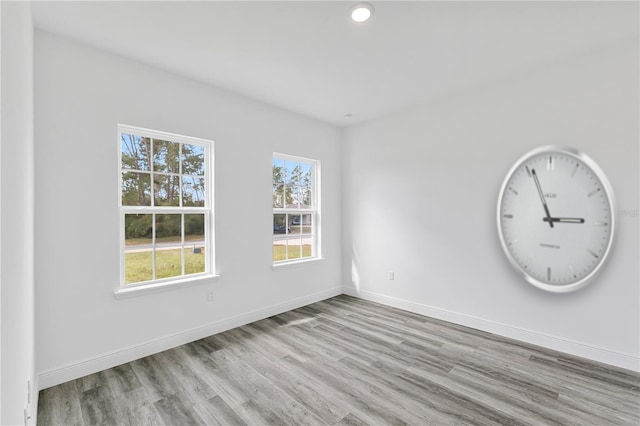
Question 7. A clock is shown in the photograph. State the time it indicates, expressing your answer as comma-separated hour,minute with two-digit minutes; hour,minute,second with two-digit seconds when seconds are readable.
2,56
